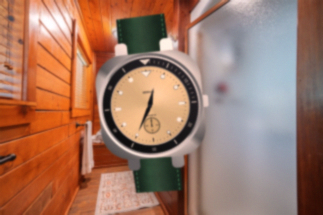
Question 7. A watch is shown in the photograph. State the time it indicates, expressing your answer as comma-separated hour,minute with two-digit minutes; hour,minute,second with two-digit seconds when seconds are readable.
12,35
